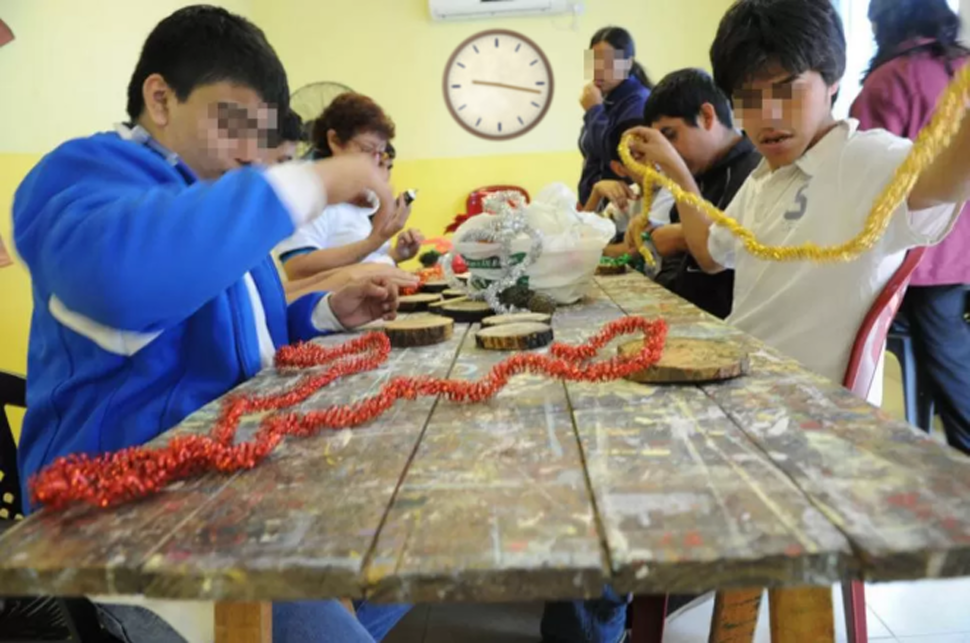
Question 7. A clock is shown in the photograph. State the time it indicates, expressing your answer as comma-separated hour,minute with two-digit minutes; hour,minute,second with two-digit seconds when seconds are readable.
9,17
